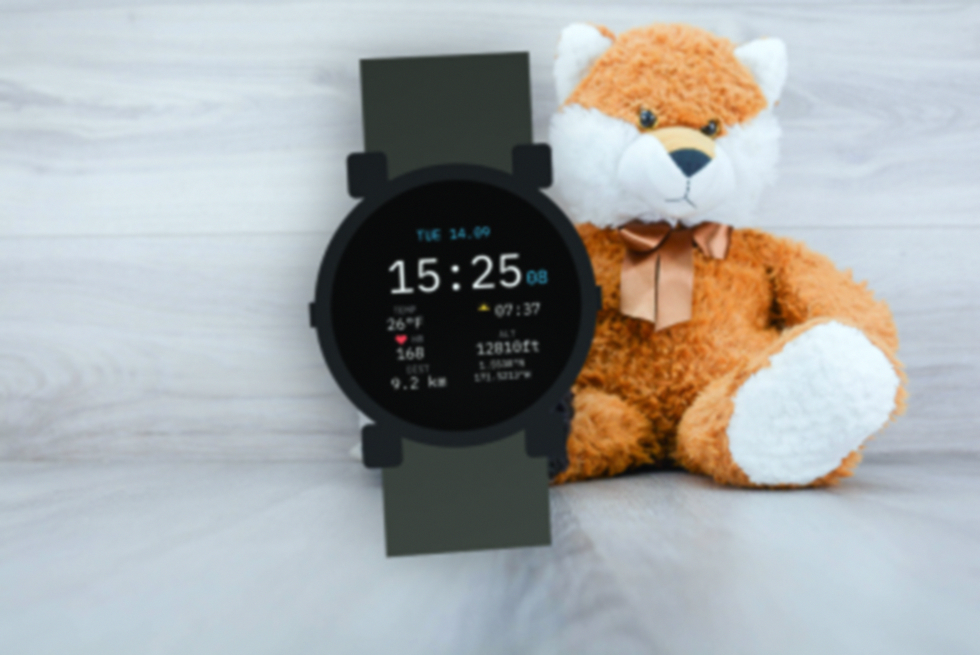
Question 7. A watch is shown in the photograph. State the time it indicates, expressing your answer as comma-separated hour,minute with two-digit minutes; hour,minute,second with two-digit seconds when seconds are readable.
15,25
